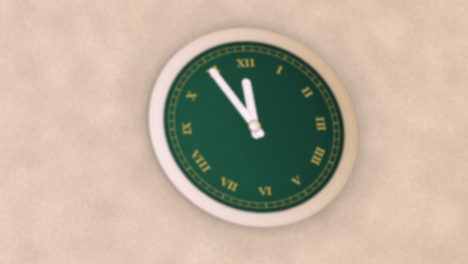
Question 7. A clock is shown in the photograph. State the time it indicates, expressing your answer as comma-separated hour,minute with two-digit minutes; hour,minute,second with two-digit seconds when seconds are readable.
11,55
